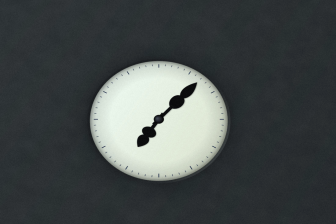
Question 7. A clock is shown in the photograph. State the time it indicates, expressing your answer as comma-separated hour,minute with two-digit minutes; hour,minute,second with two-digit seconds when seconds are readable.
7,07
